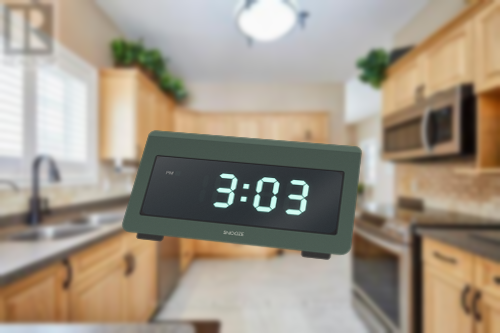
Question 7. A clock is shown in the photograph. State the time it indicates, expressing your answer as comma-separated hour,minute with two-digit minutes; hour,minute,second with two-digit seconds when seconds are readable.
3,03
